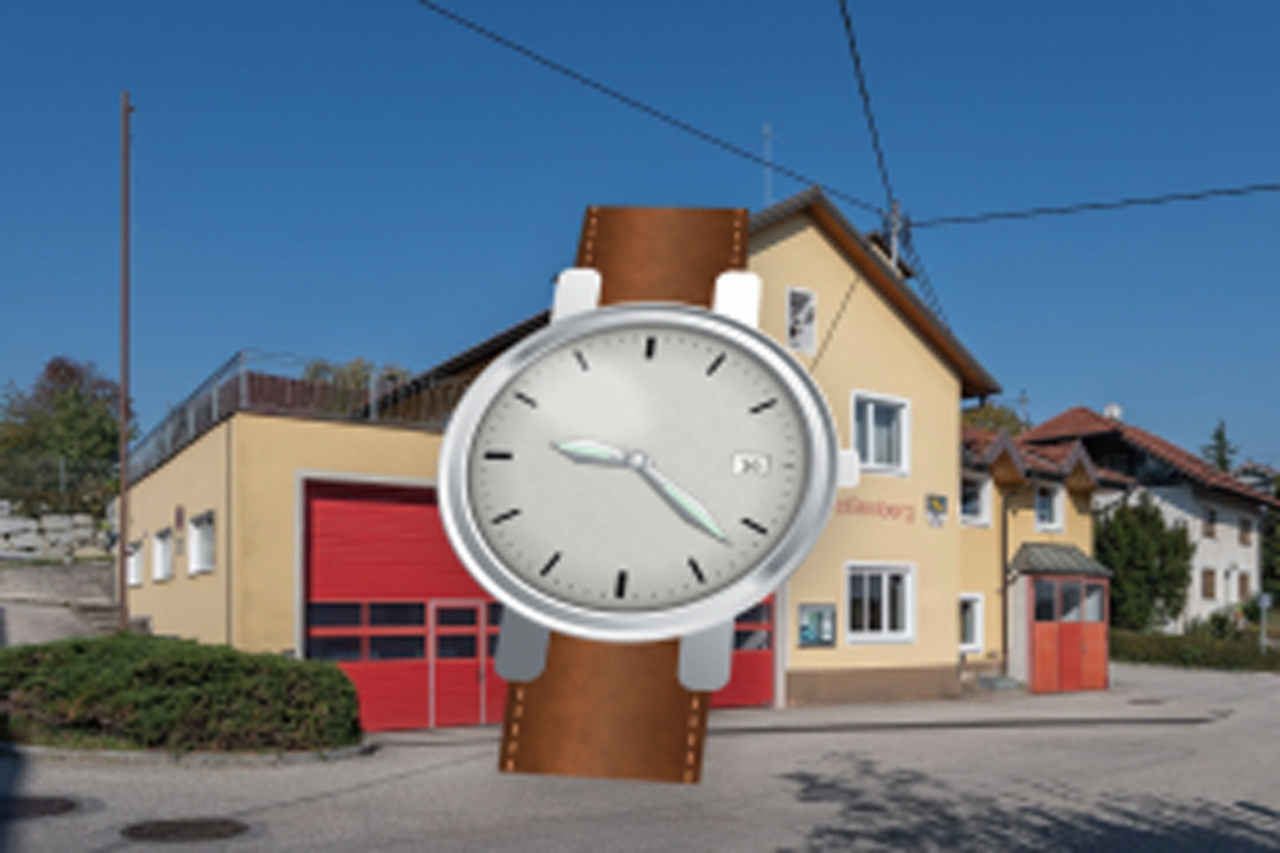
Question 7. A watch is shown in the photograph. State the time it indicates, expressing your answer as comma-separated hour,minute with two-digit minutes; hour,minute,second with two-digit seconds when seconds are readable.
9,22
